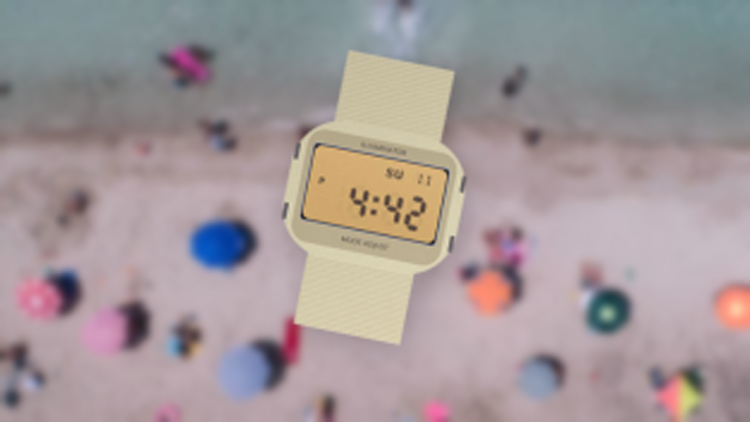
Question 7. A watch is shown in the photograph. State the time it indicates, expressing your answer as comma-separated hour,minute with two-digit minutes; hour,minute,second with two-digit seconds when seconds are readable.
4,42
